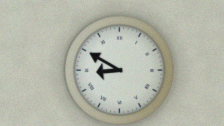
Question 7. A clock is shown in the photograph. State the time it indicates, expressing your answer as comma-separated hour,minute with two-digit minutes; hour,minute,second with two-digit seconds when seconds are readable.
8,50
